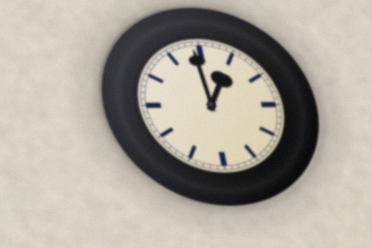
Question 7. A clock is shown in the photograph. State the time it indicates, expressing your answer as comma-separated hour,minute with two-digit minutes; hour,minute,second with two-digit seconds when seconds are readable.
12,59
